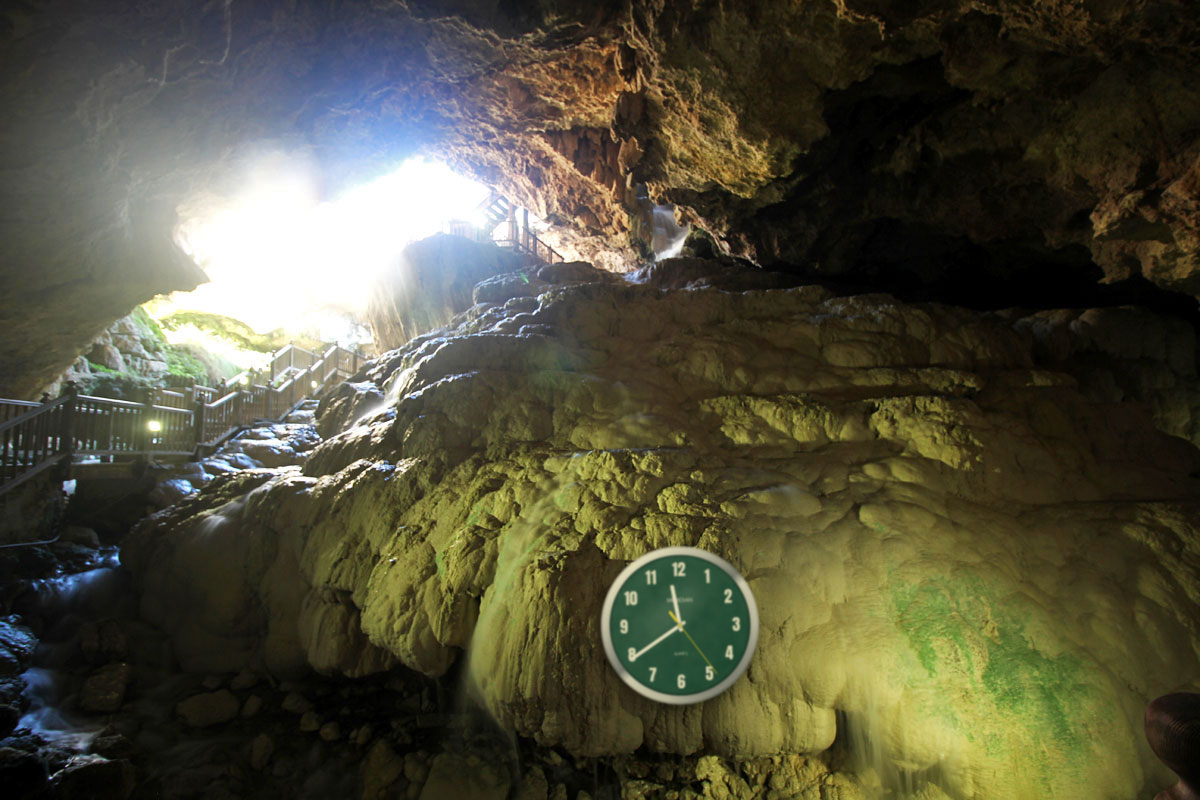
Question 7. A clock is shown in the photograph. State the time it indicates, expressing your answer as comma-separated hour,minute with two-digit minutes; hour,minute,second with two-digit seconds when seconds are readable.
11,39,24
